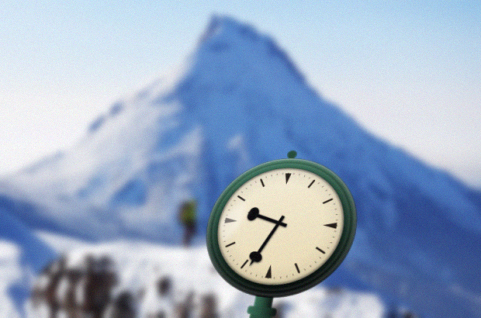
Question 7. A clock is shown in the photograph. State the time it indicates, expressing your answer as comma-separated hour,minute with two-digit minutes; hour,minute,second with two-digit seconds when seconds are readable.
9,34
